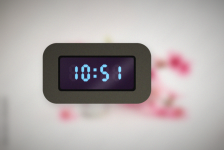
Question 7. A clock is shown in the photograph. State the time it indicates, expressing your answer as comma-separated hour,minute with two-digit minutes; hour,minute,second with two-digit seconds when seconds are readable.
10,51
